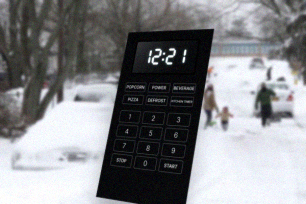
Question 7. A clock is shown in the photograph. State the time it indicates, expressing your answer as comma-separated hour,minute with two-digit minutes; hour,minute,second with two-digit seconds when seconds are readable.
12,21
